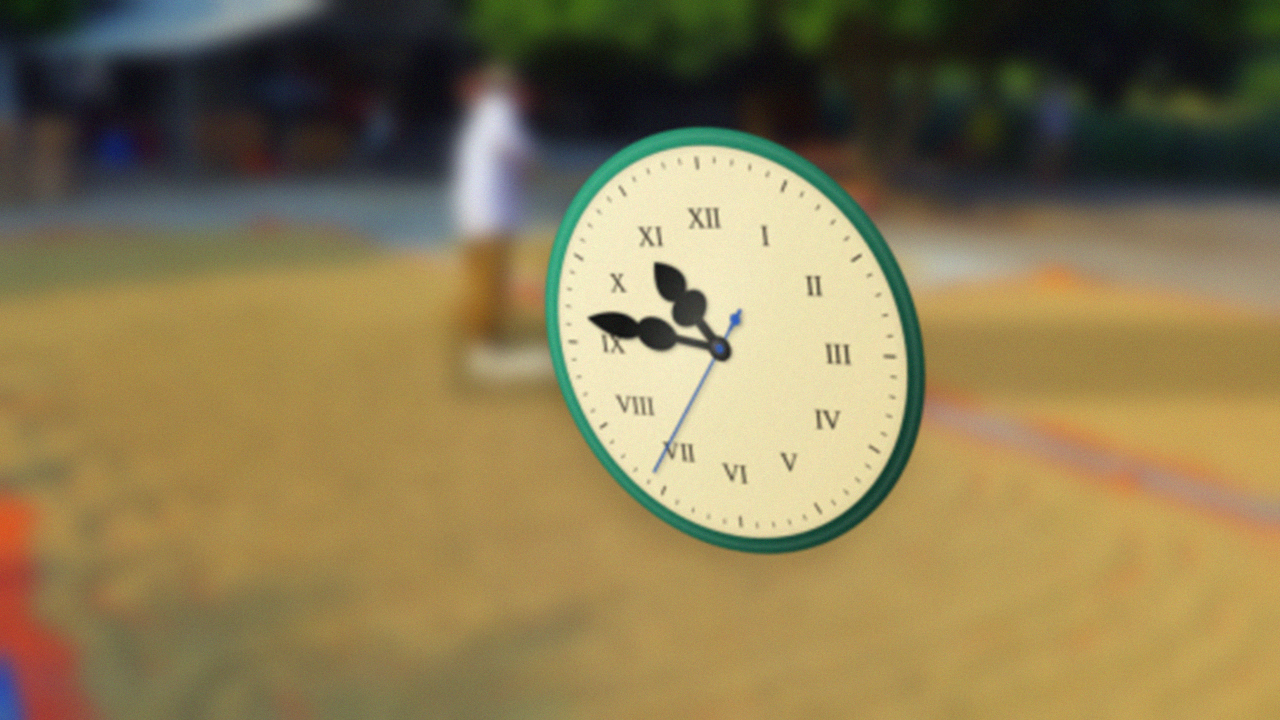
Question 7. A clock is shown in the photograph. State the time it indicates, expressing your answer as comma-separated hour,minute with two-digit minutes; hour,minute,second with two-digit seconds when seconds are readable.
10,46,36
